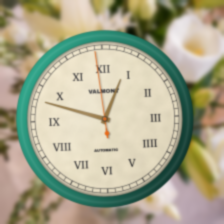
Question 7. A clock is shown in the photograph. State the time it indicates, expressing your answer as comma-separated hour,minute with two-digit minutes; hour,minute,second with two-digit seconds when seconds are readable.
12,47,59
